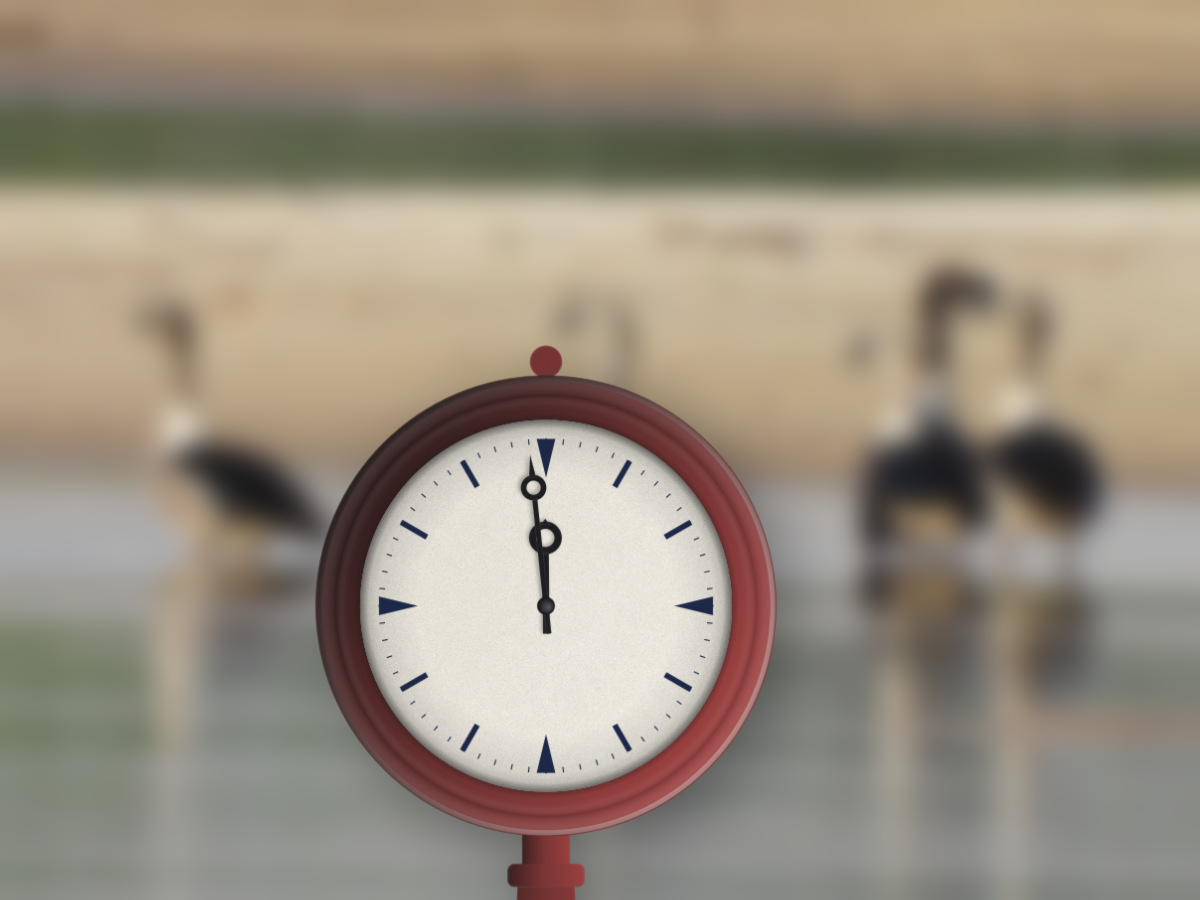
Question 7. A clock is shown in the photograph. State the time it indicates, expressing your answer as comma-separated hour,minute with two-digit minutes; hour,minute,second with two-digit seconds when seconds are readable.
11,59
